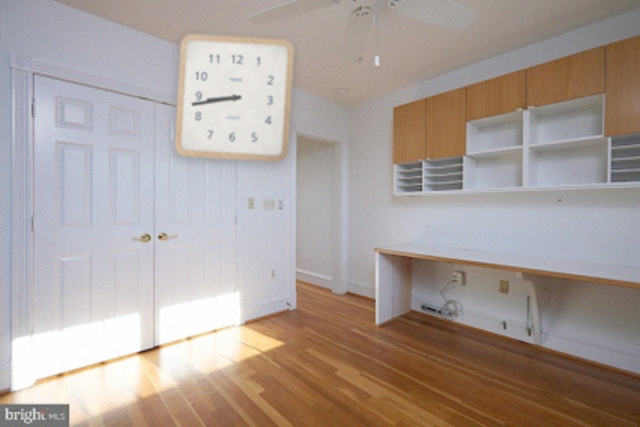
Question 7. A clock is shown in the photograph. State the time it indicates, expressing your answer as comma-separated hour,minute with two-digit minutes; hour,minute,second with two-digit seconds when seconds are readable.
8,43
